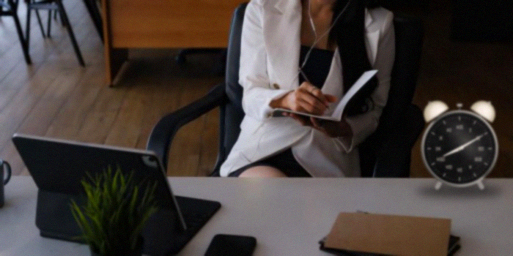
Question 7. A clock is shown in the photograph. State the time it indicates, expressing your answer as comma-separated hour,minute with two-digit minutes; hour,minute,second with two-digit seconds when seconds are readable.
8,10
